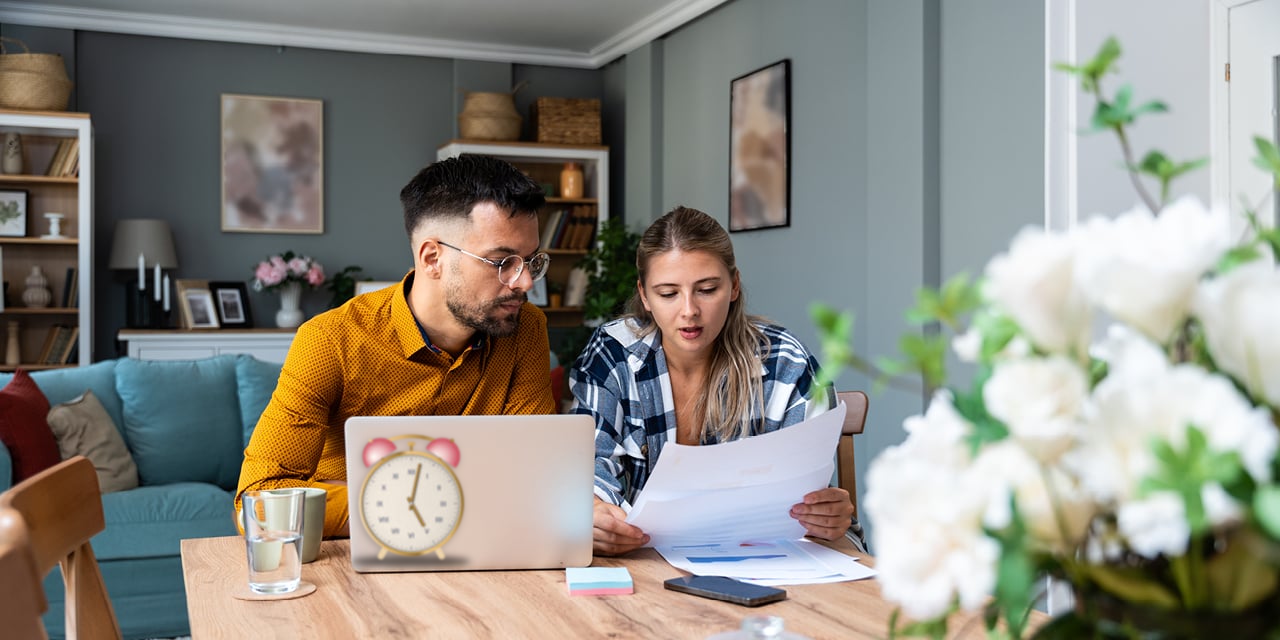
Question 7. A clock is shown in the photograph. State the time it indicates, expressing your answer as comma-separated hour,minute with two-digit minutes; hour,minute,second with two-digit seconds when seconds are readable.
5,02
